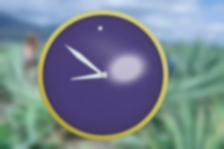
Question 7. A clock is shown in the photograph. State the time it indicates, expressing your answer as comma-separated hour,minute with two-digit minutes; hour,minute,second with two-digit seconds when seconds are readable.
8,52
